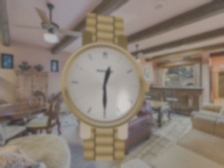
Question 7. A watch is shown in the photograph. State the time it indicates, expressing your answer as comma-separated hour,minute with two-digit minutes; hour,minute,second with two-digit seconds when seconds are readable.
12,30
